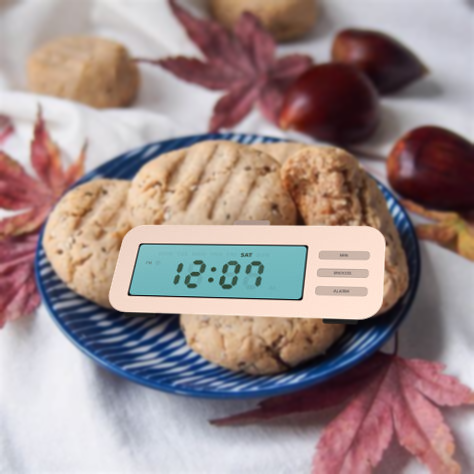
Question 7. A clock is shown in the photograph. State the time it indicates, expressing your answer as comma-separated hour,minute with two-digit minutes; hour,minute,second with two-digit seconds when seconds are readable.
12,07
